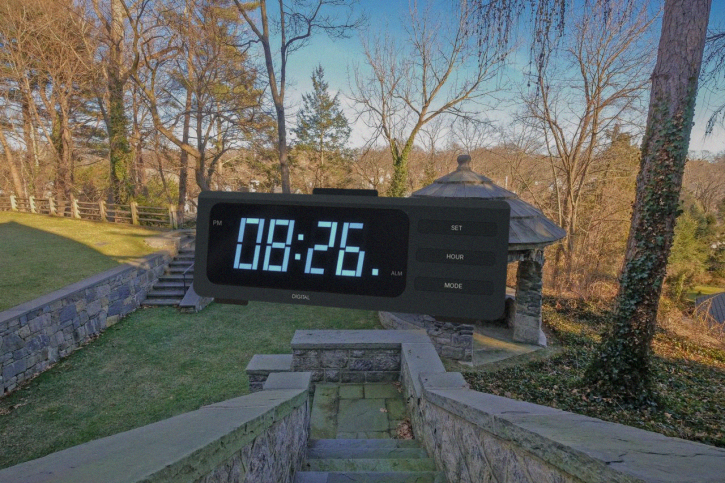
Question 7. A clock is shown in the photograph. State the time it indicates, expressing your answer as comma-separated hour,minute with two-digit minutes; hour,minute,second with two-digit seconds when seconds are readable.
8,26
